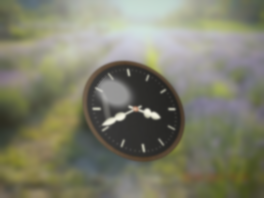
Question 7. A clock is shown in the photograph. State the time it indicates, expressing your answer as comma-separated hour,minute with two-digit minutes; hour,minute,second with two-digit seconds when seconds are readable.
3,41
